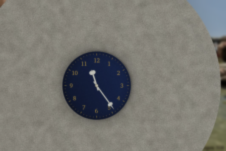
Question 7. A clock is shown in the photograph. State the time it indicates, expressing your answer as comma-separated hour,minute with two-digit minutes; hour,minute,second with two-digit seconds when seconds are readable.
11,24
